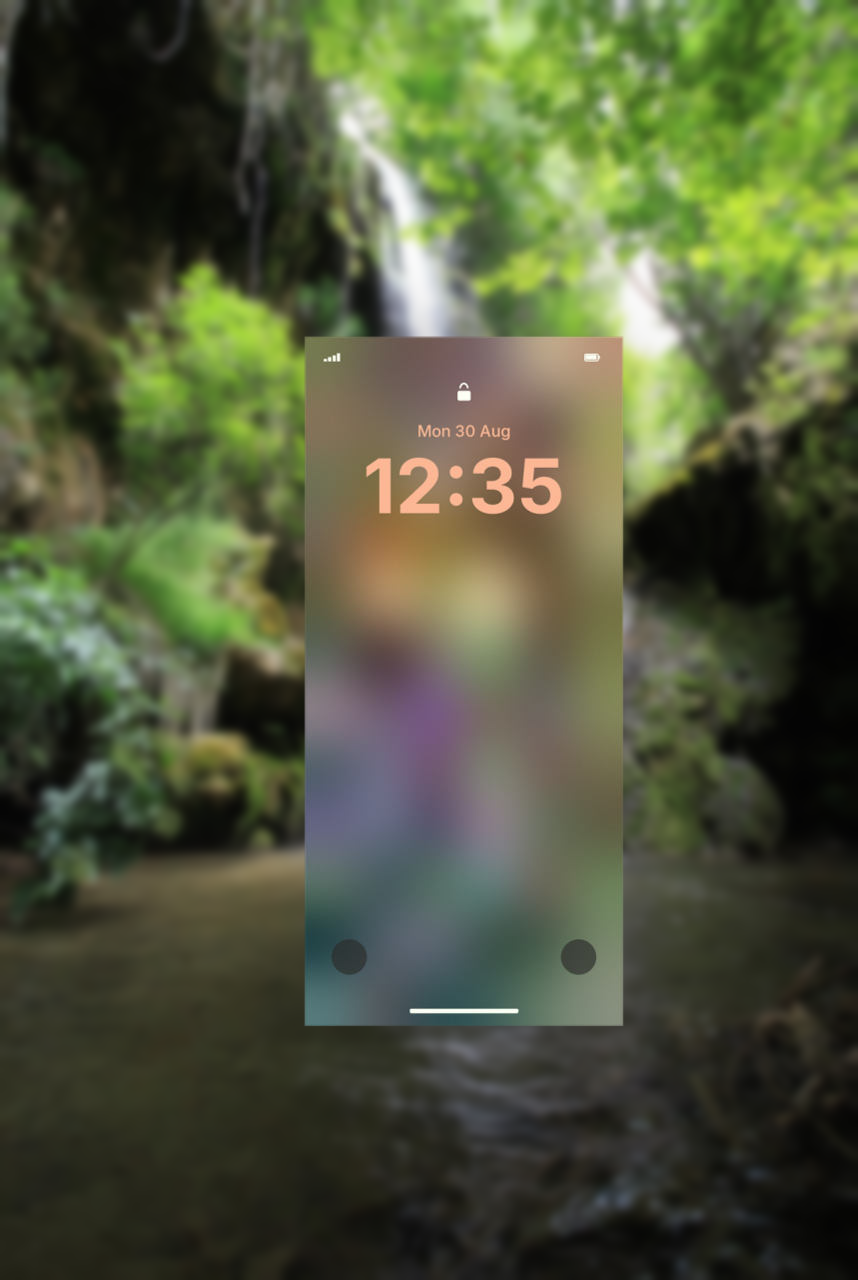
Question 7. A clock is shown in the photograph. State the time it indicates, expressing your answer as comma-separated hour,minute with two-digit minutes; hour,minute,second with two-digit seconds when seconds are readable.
12,35
